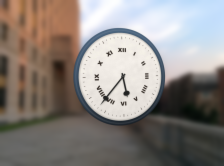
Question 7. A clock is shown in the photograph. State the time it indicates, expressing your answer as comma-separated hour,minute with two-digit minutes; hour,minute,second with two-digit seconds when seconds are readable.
5,37
